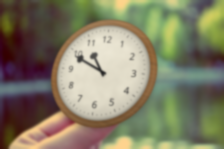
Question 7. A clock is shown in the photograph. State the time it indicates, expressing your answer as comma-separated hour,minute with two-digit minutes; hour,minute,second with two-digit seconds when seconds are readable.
10,49
